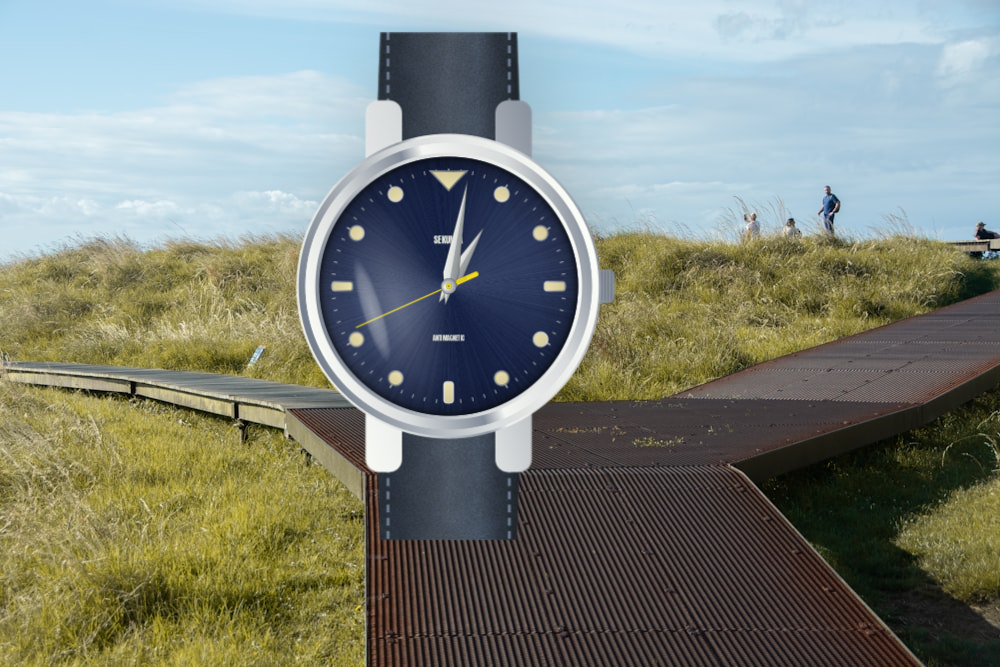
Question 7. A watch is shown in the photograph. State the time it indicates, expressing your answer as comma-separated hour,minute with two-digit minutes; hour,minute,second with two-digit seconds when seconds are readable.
1,01,41
